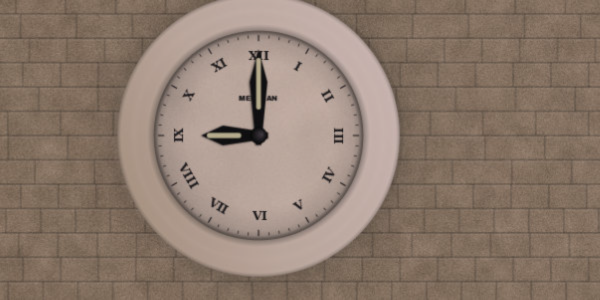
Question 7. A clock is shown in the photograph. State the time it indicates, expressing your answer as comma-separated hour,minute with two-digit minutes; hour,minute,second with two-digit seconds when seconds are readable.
9,00
